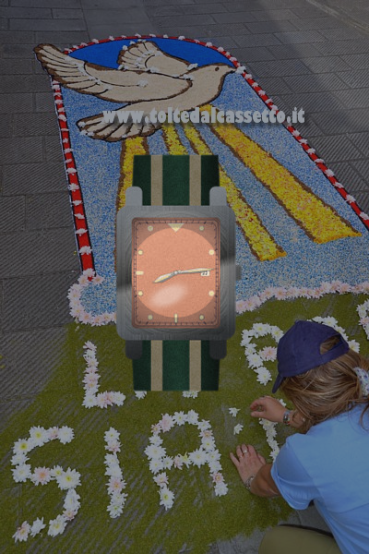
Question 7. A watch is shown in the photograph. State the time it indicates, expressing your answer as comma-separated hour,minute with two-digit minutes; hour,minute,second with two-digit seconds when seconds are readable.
8,14
